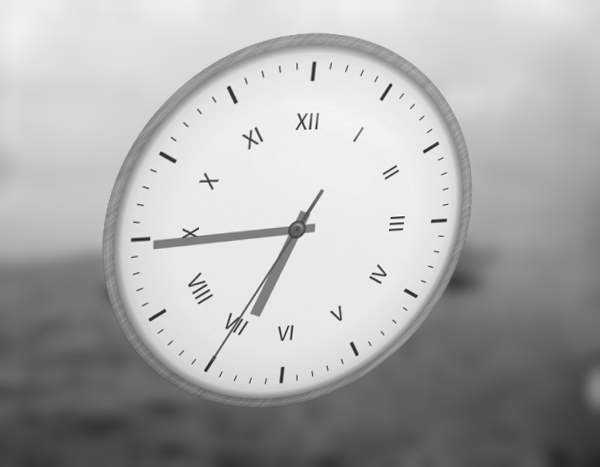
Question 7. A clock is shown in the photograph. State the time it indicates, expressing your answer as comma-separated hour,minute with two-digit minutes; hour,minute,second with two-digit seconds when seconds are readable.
6,44,35
